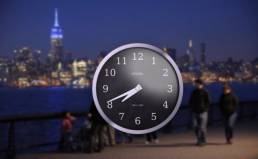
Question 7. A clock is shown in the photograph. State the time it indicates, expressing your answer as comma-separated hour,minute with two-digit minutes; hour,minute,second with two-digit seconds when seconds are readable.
7,41
